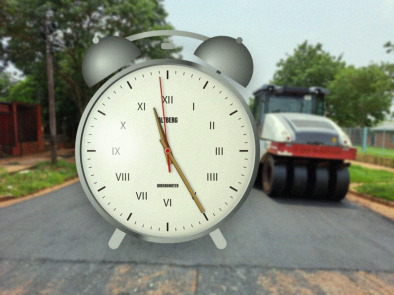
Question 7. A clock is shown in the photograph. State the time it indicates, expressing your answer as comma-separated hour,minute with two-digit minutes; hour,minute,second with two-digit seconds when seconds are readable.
11,24,59
